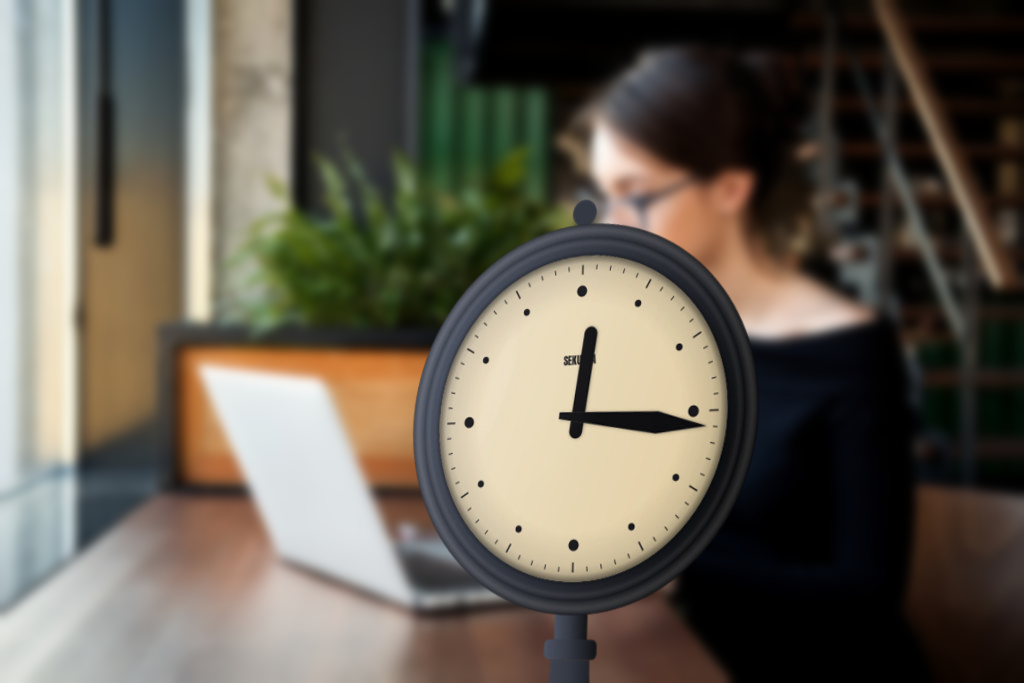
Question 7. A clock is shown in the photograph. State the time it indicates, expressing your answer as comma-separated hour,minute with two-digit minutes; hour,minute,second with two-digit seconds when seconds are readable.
12,16
